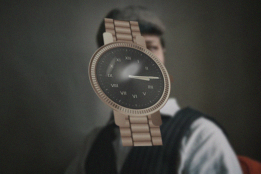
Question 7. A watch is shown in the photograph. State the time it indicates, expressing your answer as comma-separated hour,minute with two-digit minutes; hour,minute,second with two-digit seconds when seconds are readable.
3,15
